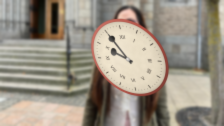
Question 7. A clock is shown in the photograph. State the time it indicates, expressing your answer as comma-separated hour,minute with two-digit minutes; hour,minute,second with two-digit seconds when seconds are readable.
9,55
